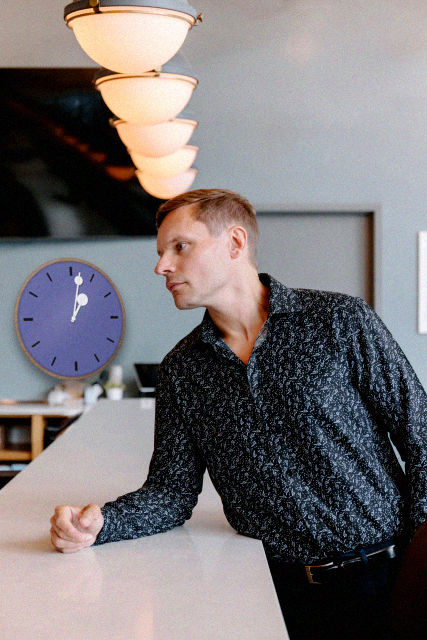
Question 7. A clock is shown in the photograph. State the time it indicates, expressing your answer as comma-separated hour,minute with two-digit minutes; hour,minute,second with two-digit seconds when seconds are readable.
1,02
